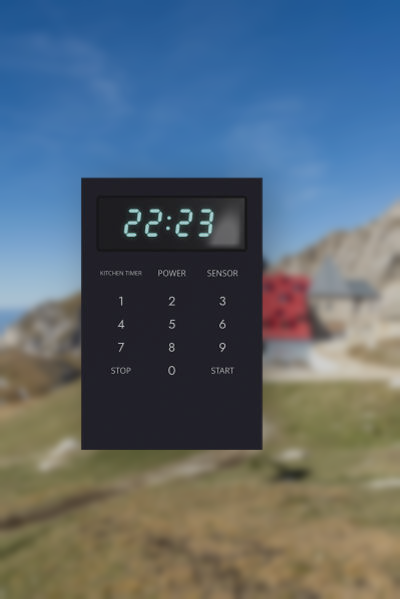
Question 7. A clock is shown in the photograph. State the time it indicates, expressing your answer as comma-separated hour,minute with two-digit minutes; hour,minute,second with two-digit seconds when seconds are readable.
22,23
